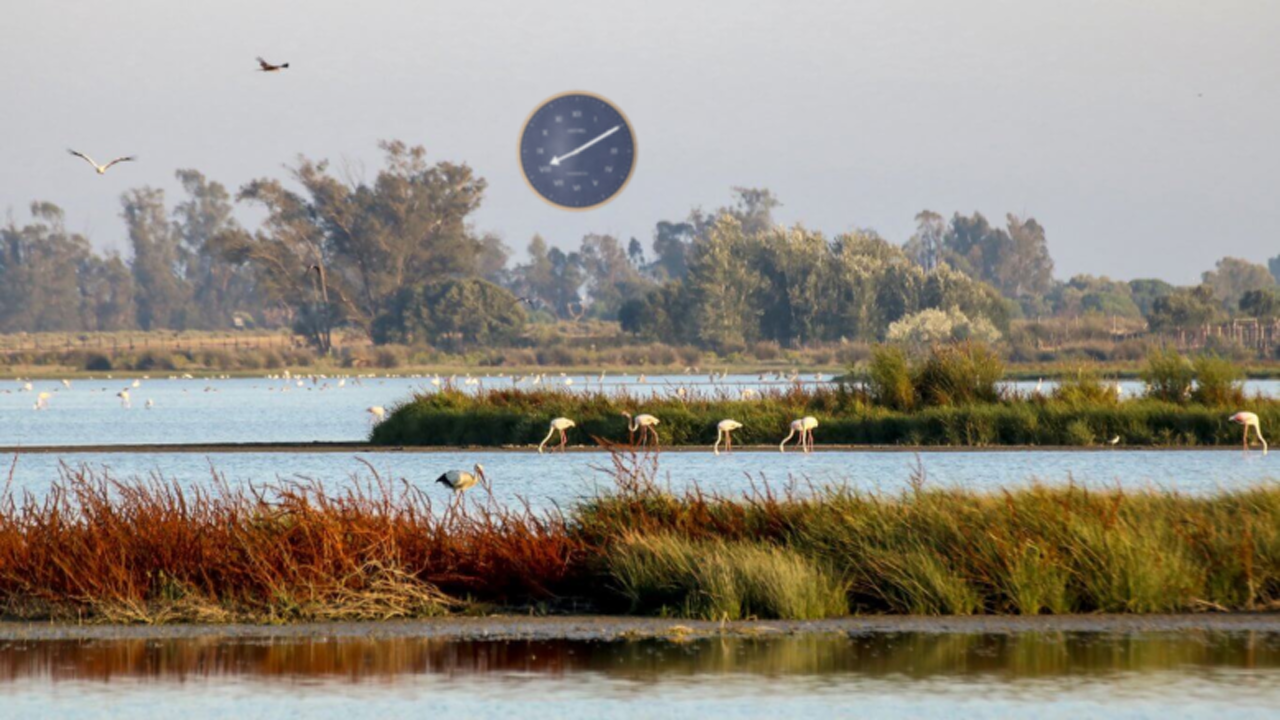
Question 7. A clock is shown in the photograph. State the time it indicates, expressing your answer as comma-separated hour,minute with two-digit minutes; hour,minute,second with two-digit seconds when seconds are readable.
8,10
